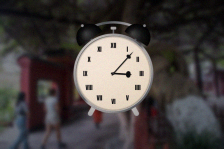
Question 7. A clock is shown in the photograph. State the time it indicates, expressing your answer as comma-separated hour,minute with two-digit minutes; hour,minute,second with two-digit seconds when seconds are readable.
3,07
